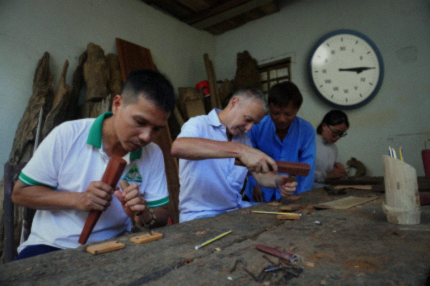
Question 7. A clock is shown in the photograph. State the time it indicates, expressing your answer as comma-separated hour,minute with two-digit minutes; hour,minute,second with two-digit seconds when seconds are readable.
3,15
